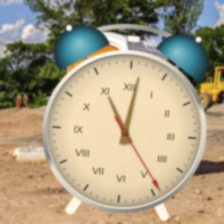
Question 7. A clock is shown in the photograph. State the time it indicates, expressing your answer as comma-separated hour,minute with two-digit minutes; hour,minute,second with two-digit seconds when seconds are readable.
11,01,24
